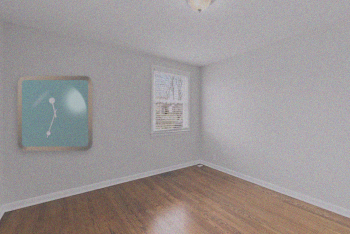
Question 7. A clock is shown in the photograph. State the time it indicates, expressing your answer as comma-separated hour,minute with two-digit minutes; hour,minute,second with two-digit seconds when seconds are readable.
11,33
